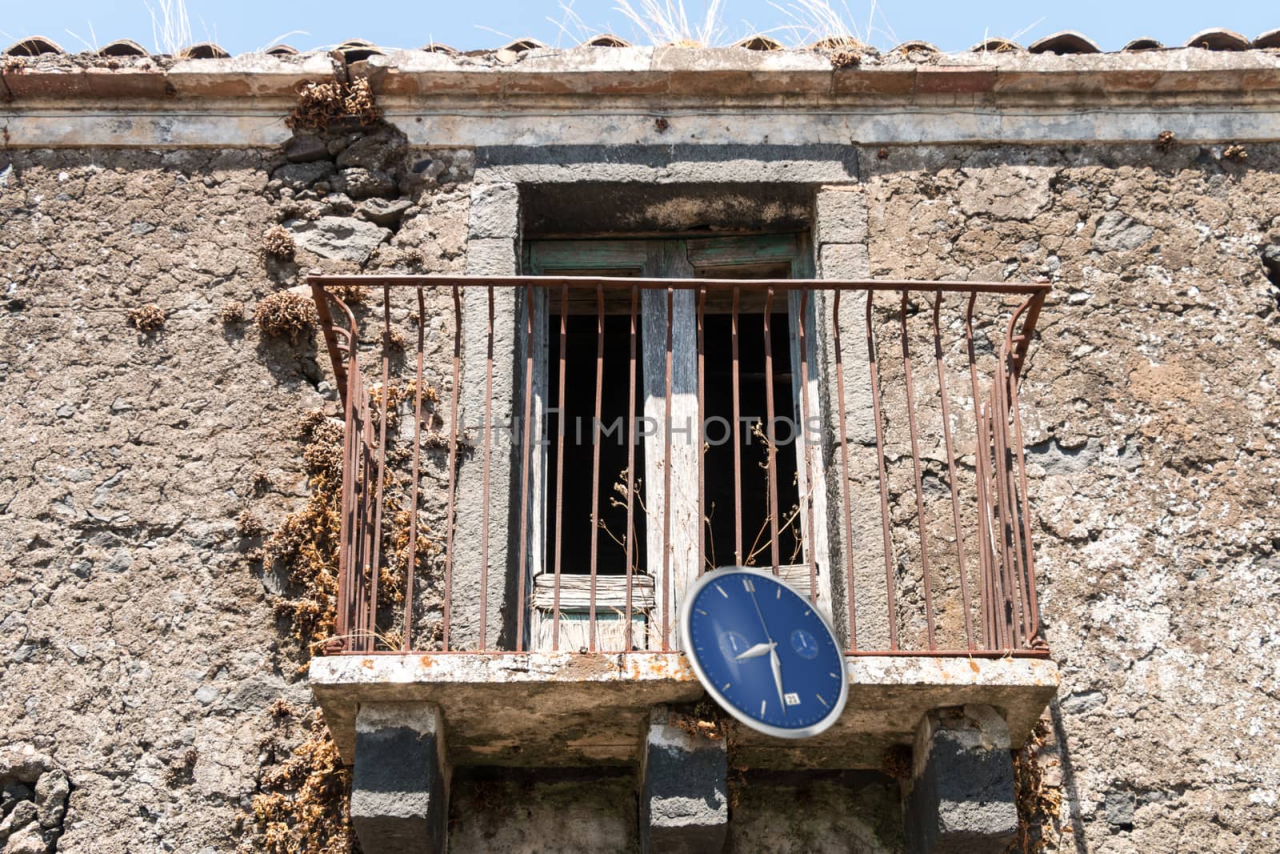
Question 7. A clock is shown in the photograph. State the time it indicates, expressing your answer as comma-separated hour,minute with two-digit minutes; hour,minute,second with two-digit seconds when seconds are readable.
8,32
